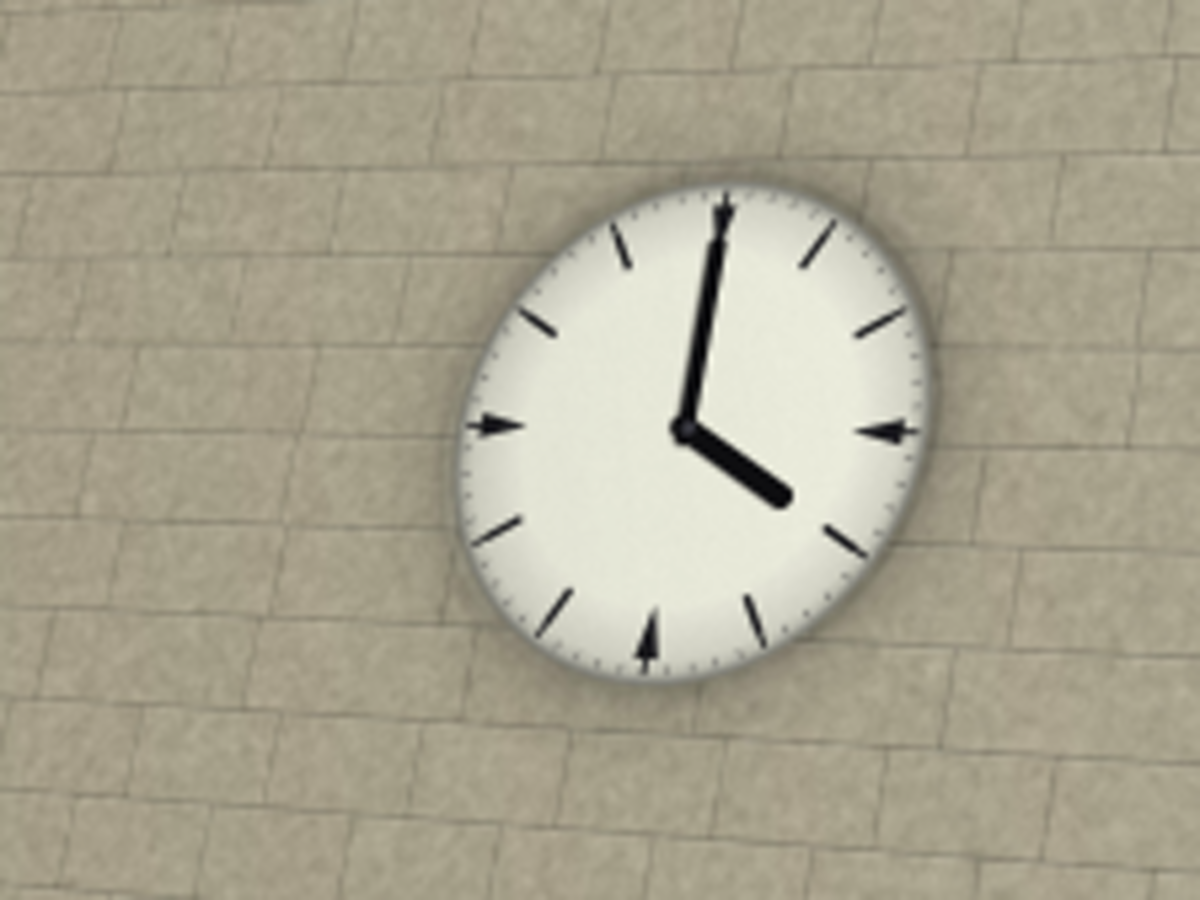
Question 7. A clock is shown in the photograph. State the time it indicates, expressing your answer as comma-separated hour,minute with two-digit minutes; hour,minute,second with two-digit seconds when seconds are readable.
4,00
